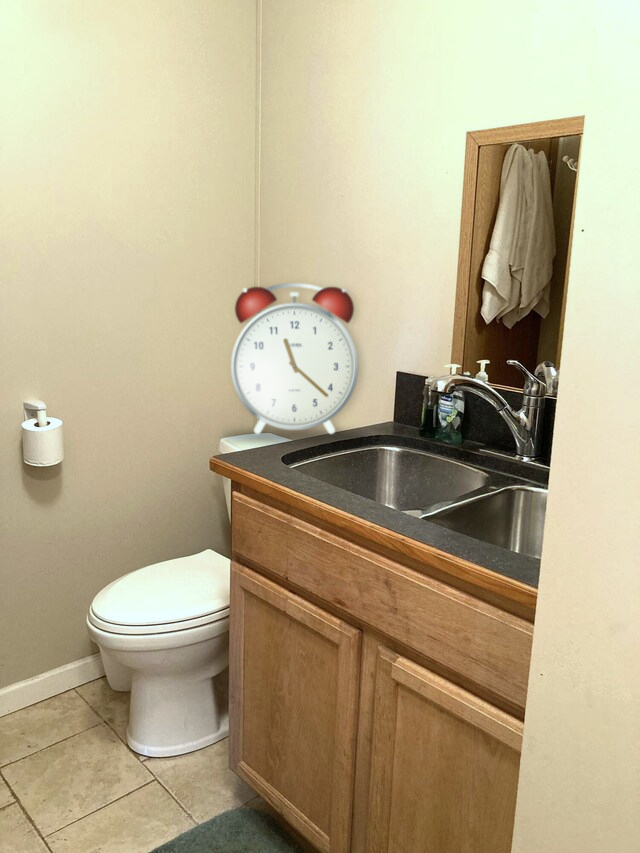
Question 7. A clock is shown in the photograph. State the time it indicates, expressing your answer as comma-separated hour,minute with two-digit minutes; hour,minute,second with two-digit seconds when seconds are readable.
11,22
